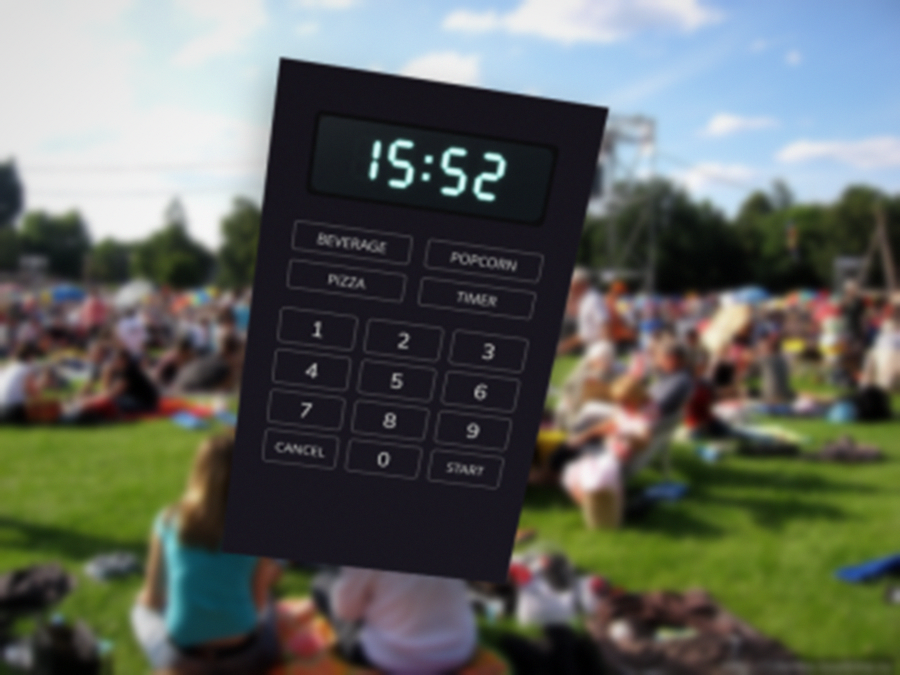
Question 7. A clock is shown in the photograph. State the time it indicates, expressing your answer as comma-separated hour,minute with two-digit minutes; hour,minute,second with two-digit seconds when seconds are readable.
15,52
